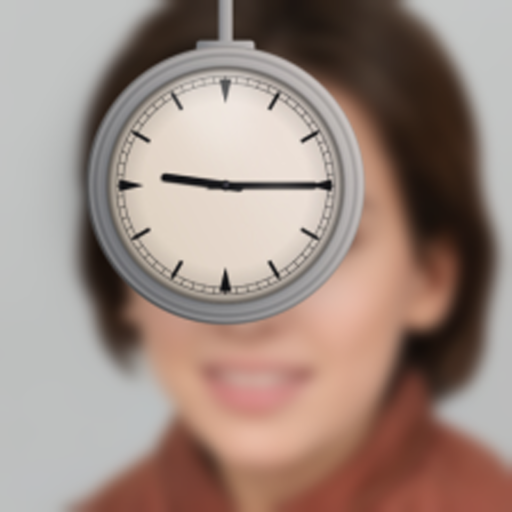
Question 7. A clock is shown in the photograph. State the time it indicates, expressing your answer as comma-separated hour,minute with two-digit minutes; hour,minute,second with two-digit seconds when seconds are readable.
9,15
